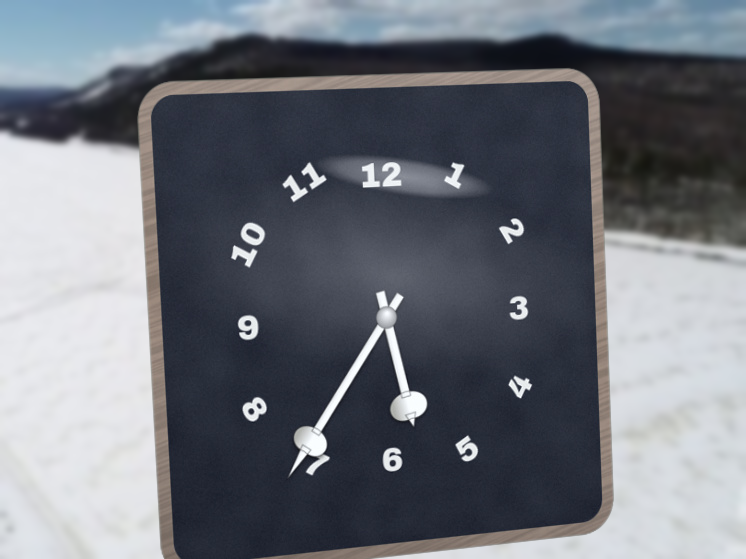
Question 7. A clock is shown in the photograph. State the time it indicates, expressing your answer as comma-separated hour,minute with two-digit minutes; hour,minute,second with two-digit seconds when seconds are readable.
5,36
